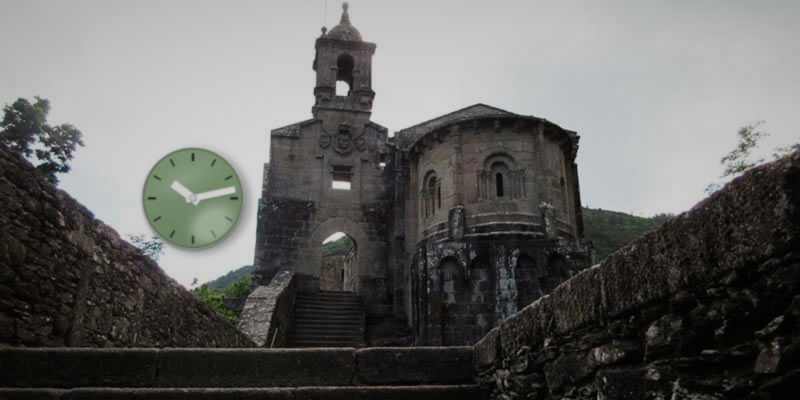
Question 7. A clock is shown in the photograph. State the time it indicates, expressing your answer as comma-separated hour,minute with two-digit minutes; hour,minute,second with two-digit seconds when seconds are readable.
10,13
